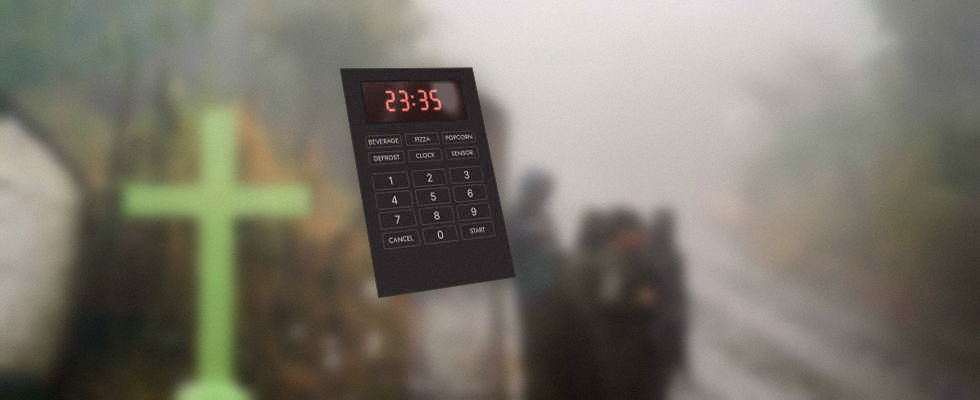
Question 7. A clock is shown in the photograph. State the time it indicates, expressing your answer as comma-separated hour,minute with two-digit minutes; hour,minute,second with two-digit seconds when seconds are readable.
23,35
